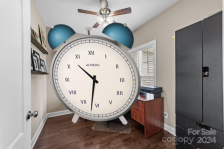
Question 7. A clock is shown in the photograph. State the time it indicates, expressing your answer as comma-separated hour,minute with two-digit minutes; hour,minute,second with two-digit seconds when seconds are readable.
10,32
